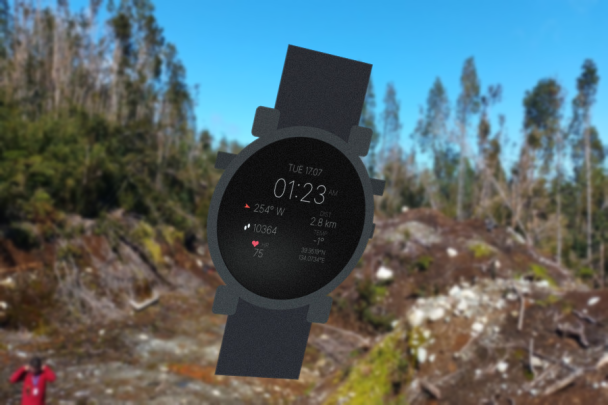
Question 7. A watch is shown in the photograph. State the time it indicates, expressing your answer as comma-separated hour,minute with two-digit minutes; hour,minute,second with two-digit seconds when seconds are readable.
1,23
